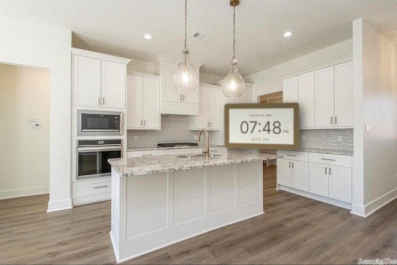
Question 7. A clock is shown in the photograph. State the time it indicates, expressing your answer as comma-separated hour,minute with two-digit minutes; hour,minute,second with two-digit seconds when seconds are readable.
7,48
